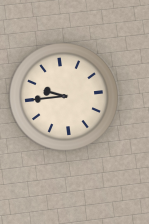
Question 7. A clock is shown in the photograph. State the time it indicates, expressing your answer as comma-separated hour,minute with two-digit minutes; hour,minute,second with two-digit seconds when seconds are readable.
9,45
